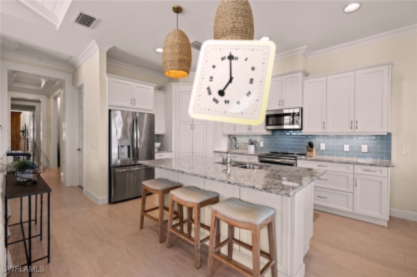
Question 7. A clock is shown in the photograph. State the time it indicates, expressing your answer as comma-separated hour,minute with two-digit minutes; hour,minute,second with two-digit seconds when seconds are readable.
6,58
